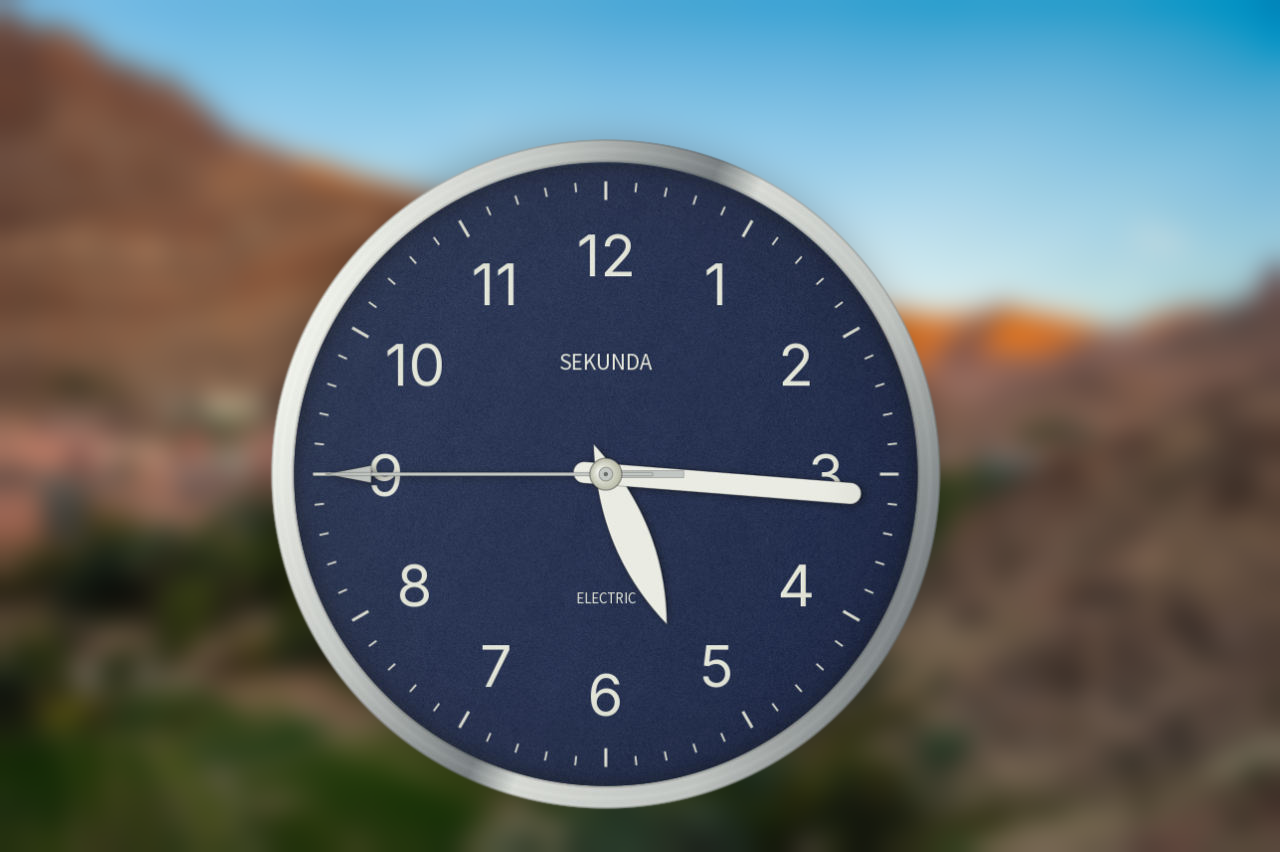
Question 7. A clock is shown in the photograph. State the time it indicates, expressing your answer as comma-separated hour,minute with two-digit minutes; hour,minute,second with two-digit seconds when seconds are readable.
5,15,45
